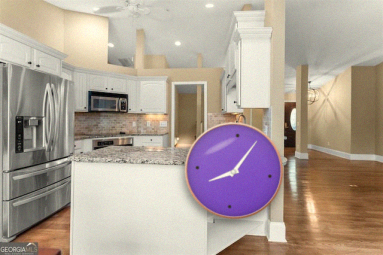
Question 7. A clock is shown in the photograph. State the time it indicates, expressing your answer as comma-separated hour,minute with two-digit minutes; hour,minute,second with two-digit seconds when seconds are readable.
8,05
